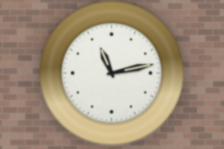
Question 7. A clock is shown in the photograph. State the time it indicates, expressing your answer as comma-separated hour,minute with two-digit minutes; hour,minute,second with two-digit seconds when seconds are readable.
11,13
